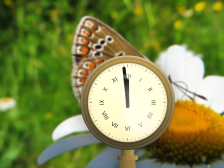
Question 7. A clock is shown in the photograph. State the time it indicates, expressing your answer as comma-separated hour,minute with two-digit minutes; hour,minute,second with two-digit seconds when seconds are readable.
11,59
